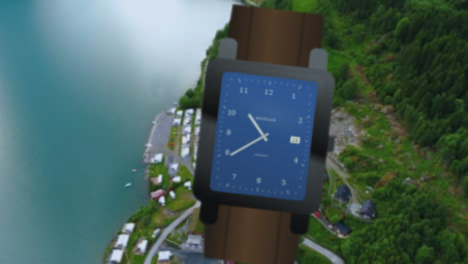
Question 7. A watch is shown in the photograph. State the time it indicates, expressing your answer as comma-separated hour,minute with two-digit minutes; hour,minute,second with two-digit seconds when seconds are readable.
10,39
